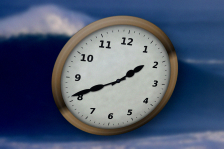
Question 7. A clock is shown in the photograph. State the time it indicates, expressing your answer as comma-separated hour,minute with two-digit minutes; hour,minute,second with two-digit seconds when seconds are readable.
1,41
